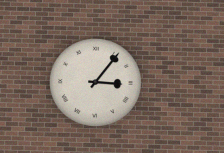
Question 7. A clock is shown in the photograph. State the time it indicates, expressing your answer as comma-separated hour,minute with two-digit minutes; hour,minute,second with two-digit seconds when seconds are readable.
3,06
